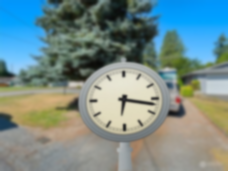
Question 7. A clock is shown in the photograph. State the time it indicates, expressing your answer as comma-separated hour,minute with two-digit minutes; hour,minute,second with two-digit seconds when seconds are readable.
6,17
